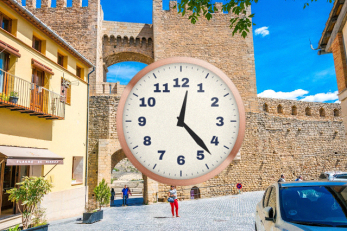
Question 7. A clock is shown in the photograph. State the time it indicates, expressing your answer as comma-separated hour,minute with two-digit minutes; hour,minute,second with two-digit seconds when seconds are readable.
12,23
